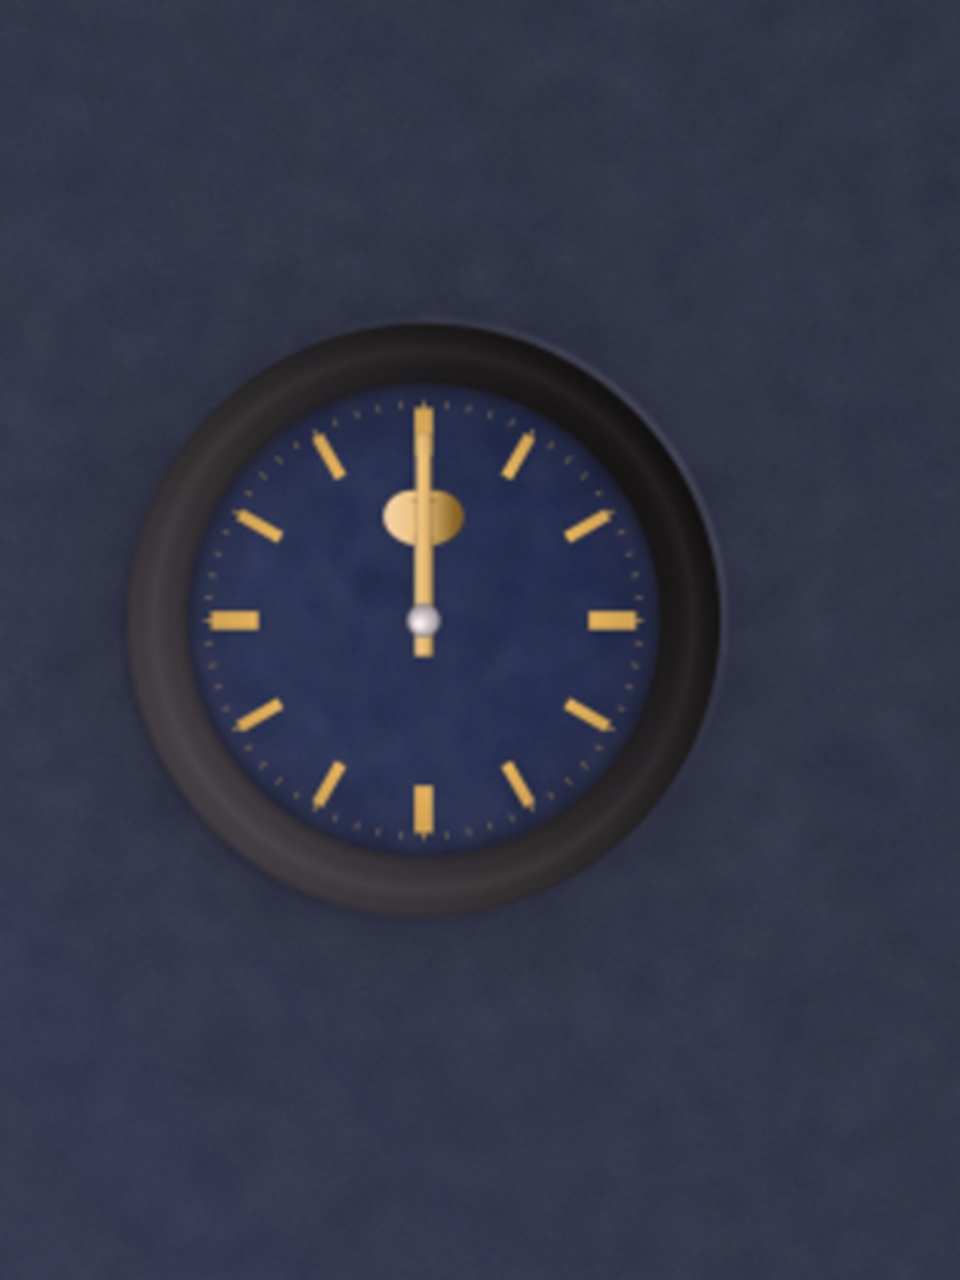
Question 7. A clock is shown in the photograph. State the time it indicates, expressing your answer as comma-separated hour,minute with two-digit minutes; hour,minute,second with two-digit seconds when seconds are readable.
12,00
